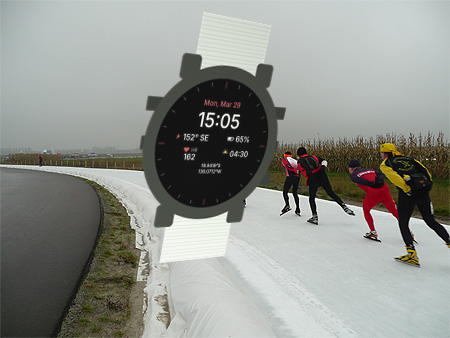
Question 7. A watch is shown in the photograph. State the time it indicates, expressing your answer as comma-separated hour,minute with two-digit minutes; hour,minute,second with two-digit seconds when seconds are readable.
15,05
